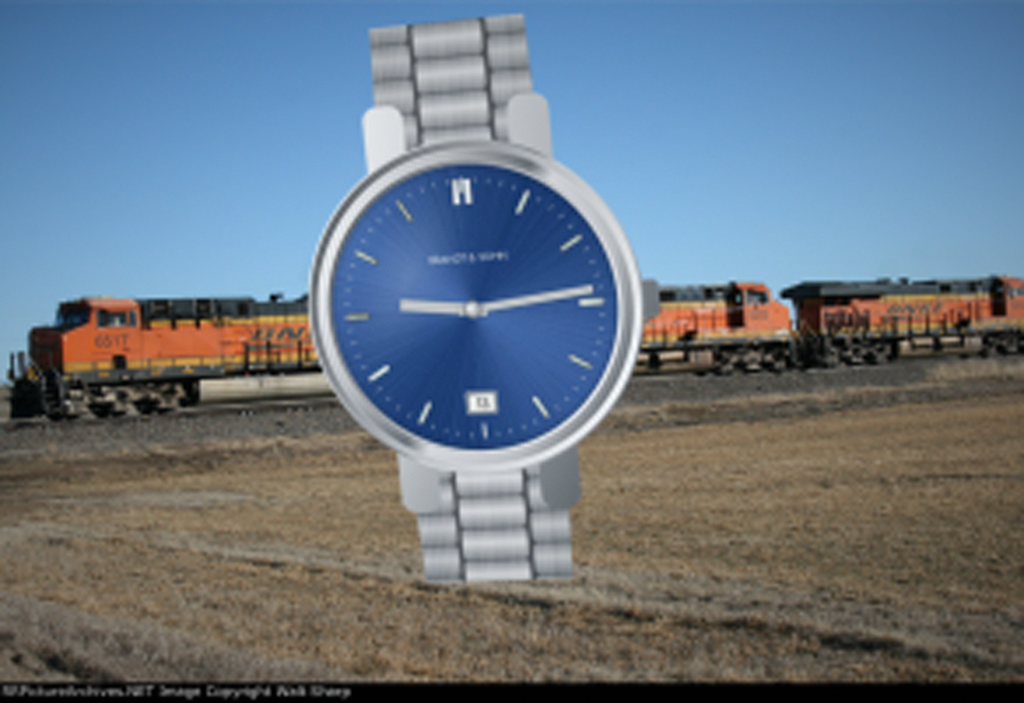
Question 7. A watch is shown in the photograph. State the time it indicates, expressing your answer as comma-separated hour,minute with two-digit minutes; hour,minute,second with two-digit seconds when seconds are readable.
9,14
